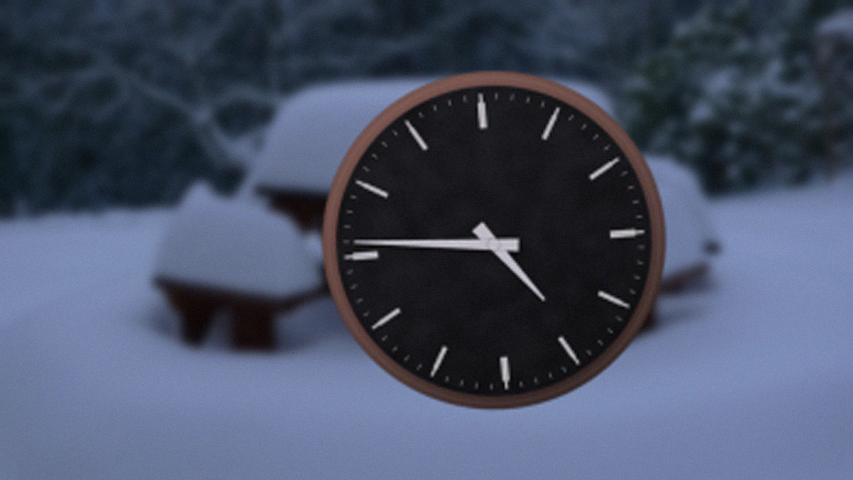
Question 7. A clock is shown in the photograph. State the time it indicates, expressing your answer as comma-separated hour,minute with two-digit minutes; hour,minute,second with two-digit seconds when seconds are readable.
4,46
